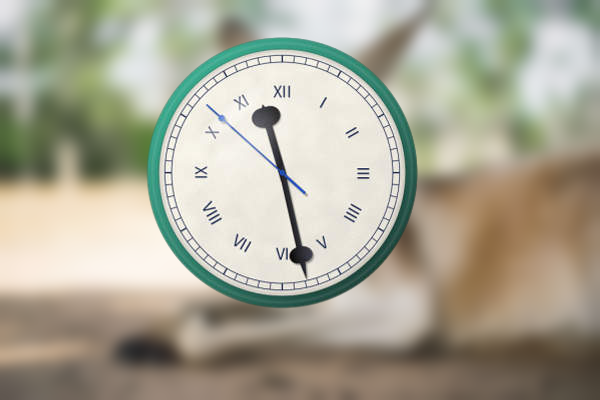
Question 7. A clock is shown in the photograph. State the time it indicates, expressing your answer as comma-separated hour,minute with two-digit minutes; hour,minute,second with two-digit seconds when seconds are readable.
11,27,52
